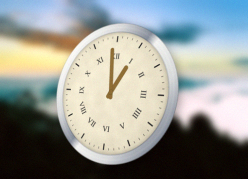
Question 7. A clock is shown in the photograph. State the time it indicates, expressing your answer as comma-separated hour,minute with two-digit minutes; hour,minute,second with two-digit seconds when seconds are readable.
12,59
